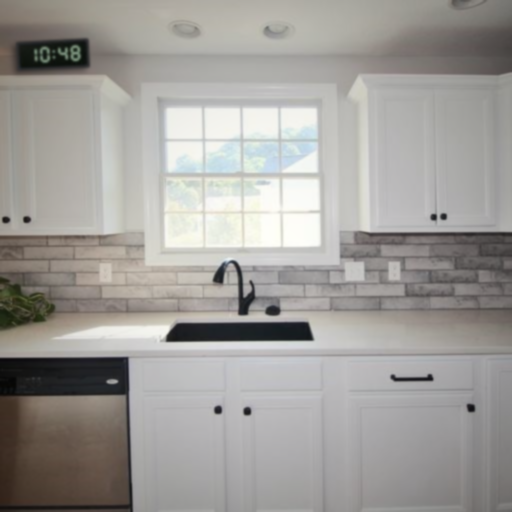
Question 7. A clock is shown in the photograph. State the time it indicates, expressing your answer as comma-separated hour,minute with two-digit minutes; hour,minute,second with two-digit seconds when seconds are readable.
10,48
